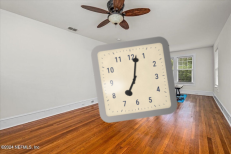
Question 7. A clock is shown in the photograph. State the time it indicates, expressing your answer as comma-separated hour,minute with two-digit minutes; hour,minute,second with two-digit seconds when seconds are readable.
7,02
